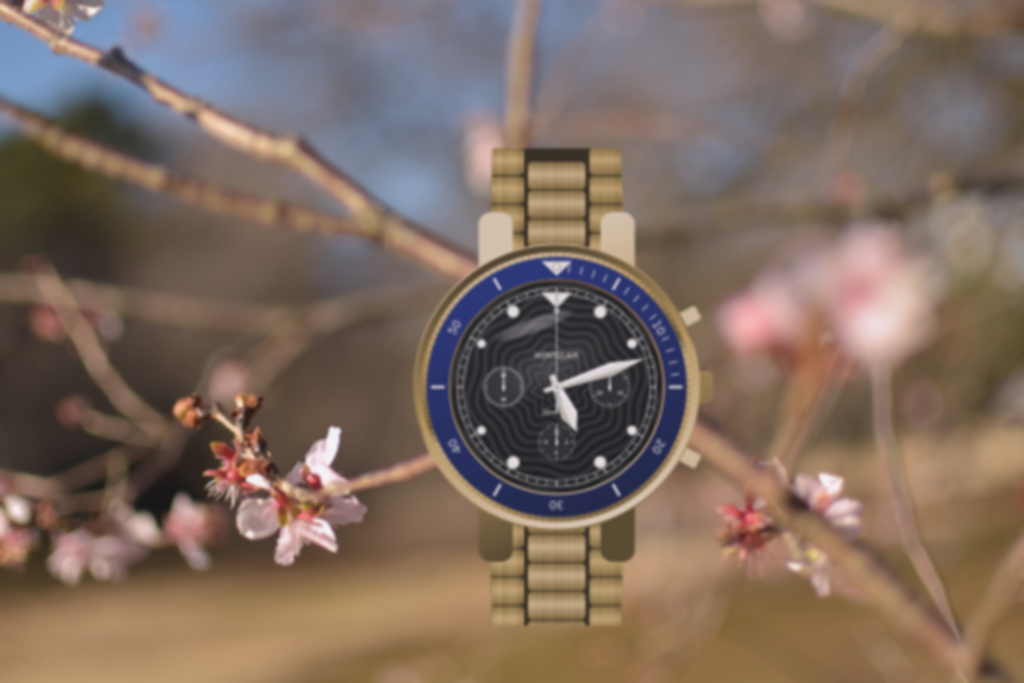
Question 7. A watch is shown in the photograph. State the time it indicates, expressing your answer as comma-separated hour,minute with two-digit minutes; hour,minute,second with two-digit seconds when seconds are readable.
5,12
